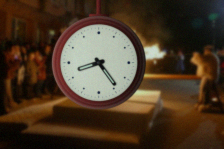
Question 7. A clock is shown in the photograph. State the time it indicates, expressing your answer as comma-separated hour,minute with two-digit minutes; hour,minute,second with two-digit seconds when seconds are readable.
8,24
